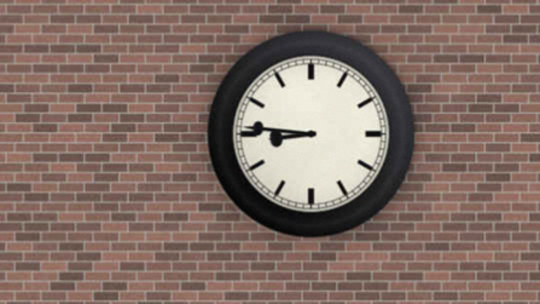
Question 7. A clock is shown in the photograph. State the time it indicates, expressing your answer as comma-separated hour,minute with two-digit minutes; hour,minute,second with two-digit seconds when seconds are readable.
8,46
